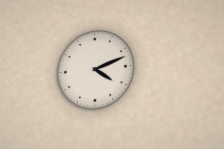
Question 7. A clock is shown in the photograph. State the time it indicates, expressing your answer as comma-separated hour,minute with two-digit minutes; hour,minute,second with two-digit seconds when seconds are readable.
4,12
